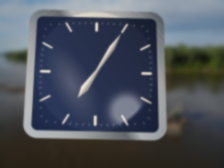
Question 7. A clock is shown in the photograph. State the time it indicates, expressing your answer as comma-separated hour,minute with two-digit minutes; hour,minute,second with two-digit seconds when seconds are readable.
7,05
